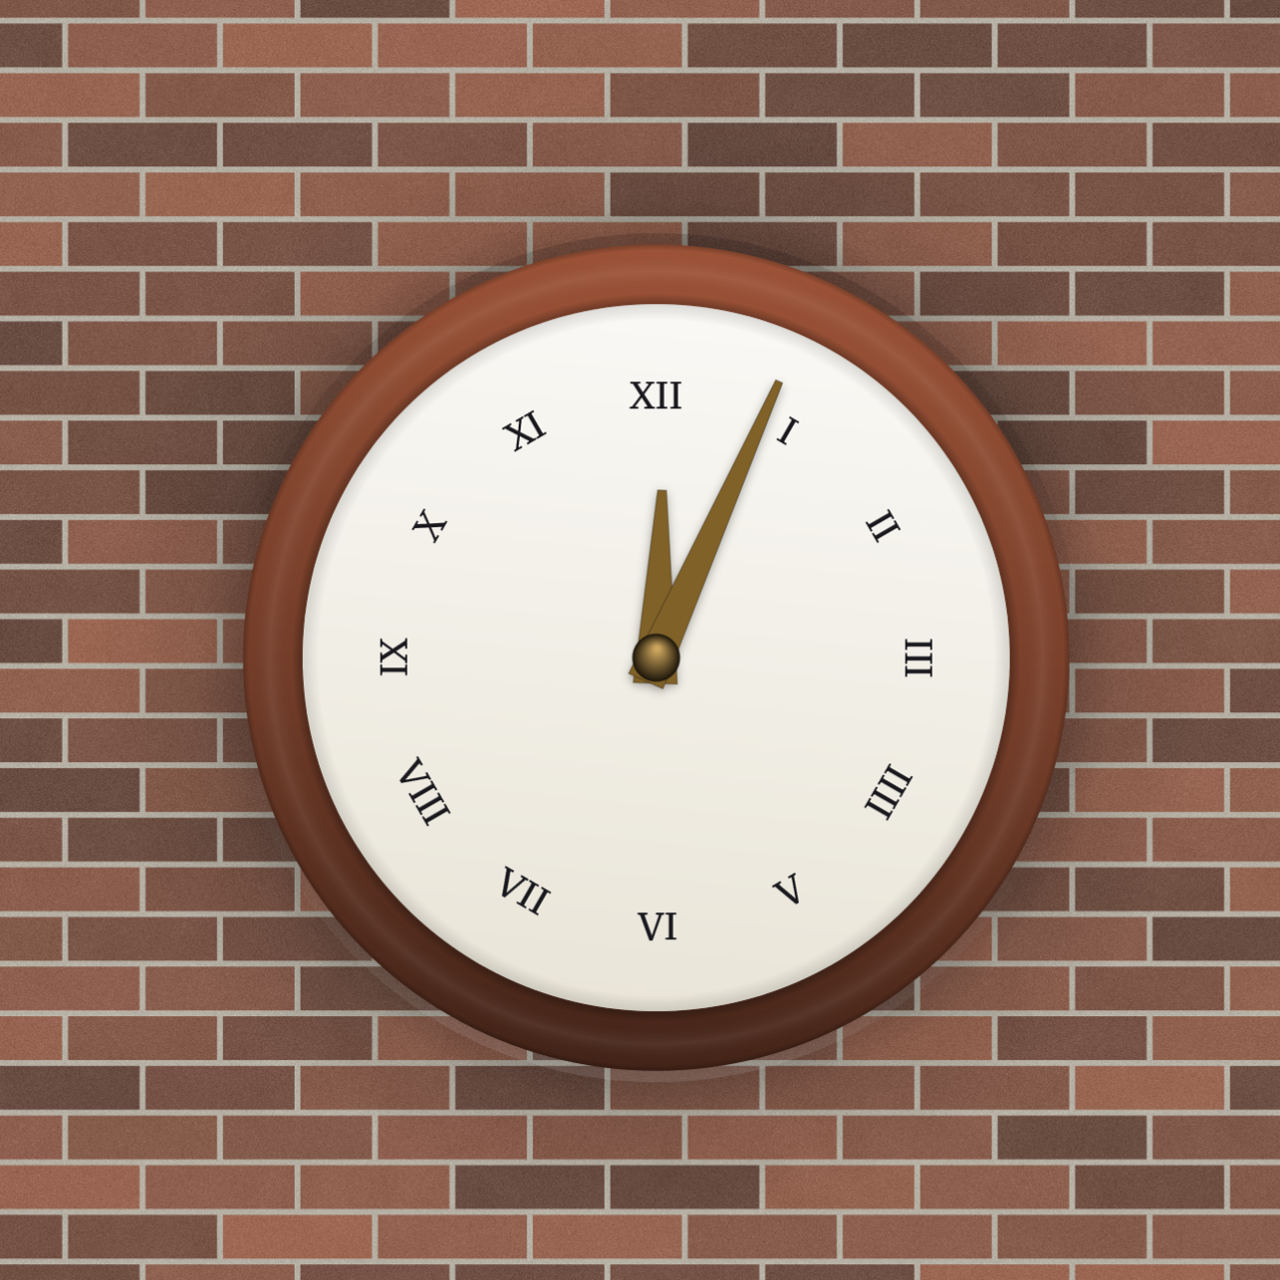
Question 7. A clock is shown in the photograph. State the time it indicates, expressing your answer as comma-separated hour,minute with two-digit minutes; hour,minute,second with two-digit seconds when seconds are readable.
12,04
